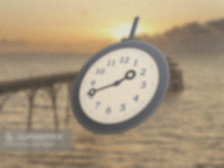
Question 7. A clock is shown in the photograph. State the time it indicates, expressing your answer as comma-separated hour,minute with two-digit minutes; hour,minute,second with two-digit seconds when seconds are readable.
1,41
